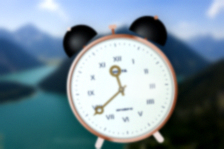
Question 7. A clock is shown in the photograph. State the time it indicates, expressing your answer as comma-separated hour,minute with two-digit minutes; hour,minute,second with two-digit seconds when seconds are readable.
11,39
